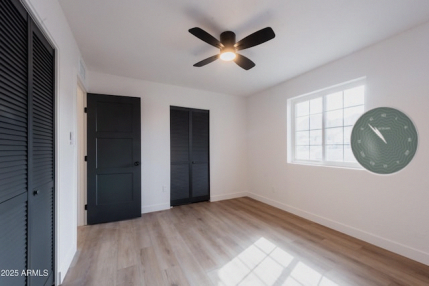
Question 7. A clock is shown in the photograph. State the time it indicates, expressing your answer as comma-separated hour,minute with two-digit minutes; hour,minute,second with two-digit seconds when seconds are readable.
10,53
